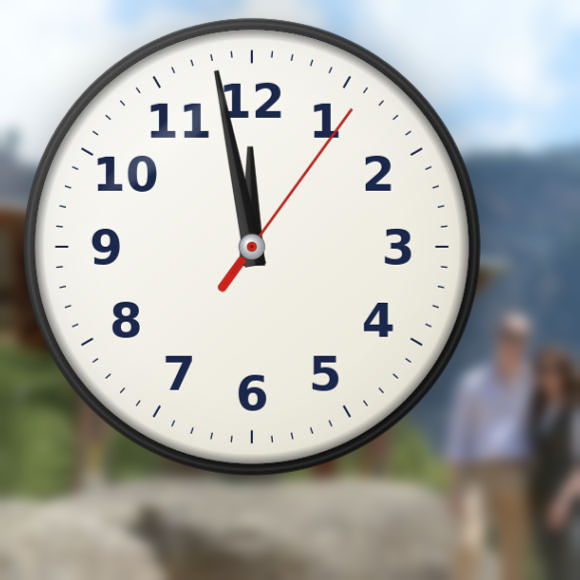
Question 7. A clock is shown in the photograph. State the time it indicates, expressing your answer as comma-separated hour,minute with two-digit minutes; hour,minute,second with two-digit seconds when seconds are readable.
11,58,06
